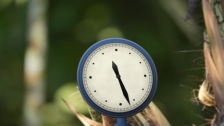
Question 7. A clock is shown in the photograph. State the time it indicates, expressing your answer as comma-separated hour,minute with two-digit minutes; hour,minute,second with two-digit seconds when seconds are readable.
11,27
